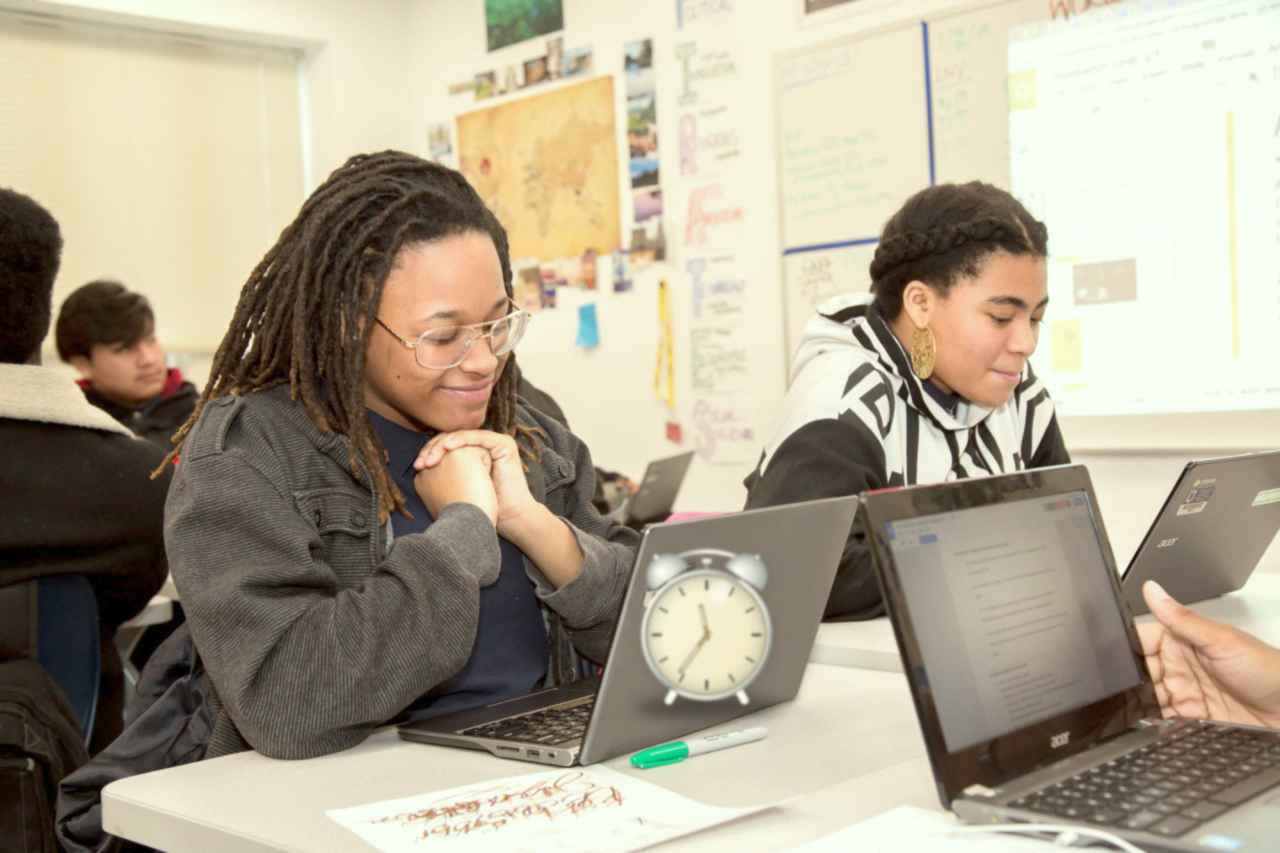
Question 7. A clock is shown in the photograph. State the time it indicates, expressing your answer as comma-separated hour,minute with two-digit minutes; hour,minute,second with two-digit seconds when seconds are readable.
11,36
